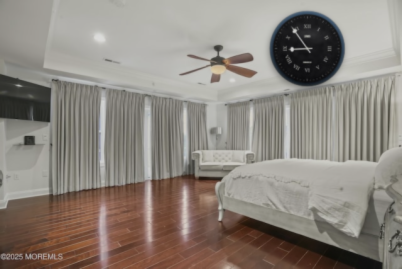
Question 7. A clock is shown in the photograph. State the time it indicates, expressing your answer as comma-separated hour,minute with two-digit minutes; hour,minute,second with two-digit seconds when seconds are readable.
8,54
